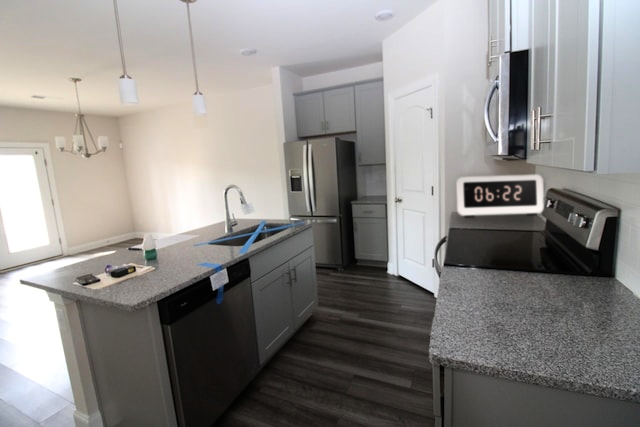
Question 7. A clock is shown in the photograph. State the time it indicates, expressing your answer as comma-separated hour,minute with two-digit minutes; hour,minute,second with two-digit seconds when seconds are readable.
6,22
